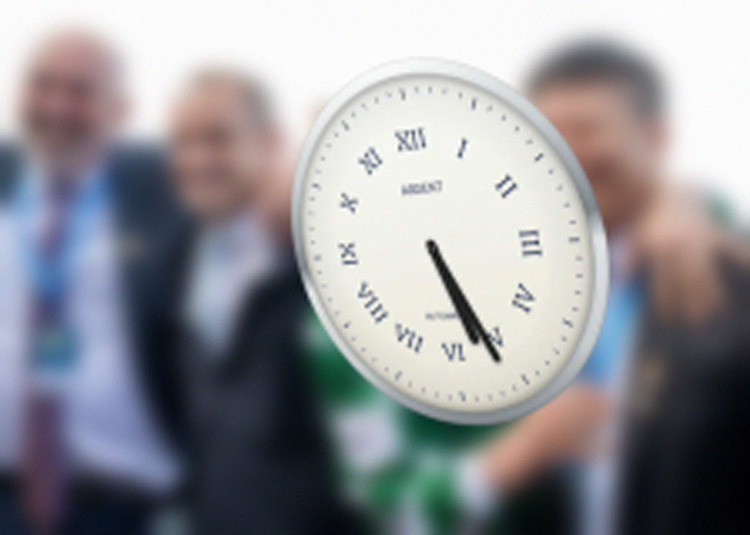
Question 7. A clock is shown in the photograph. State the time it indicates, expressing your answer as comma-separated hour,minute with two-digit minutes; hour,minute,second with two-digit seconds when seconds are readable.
5,26
